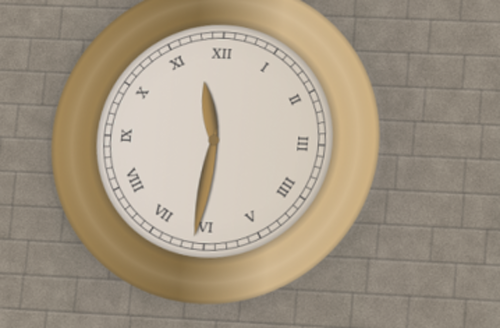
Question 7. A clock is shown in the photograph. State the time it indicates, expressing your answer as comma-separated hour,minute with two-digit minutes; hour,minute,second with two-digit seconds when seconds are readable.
11,31
